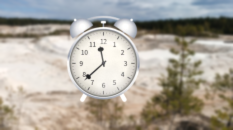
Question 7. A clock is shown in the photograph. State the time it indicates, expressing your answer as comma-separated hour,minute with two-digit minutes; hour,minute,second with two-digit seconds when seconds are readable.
11,38
